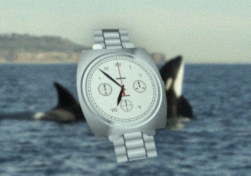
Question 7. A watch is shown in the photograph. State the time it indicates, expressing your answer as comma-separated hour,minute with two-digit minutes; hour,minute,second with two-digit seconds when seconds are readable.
6,53
